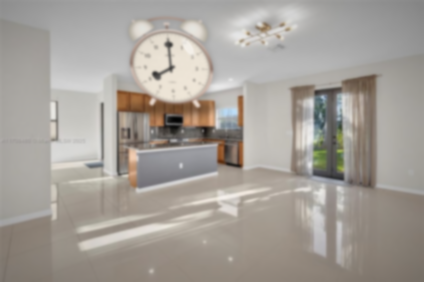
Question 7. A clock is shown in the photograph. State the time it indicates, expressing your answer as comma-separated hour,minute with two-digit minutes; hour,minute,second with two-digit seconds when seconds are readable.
8,00
